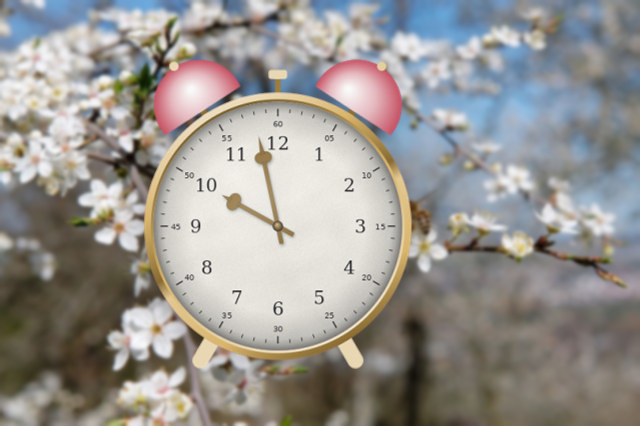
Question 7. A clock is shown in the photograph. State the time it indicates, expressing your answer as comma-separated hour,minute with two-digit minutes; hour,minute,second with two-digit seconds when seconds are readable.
9,58
